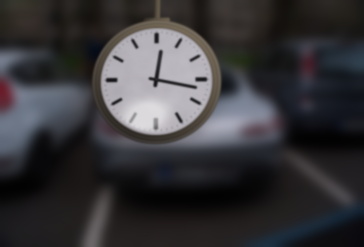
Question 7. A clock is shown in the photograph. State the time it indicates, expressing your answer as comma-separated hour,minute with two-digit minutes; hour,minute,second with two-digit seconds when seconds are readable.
12,17
